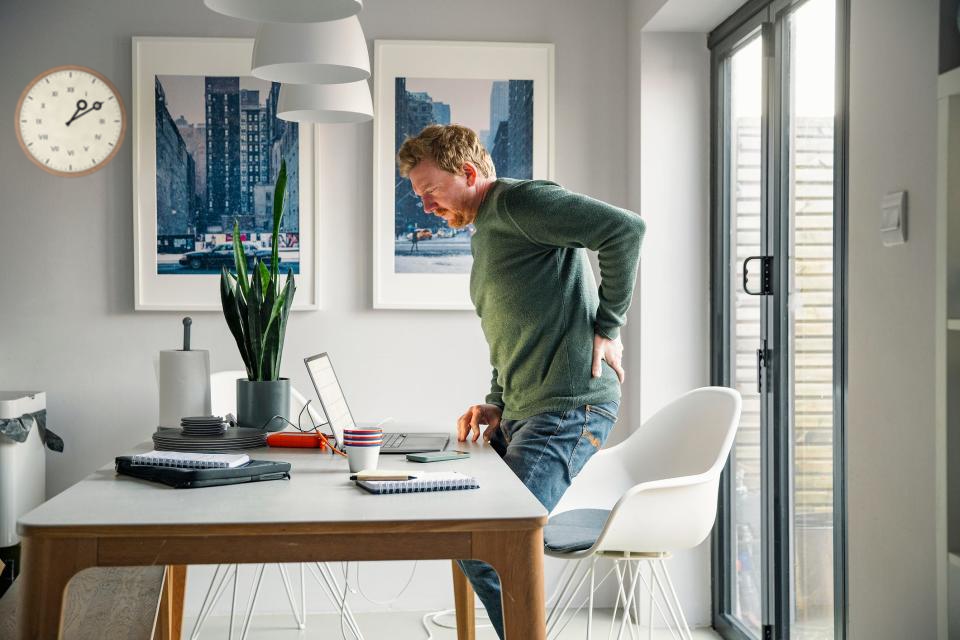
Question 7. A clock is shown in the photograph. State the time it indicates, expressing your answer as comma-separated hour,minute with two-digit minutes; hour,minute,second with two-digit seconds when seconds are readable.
1,10
